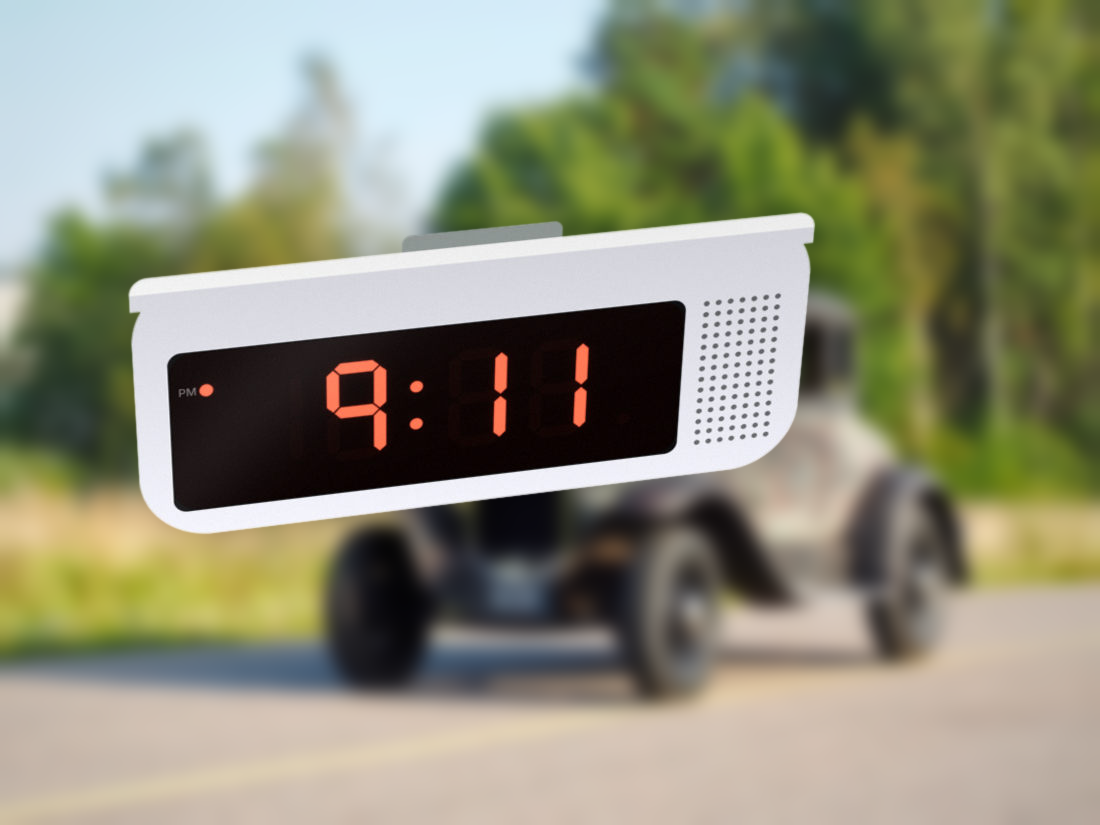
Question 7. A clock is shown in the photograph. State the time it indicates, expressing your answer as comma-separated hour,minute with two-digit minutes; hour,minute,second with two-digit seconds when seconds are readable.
9,11
